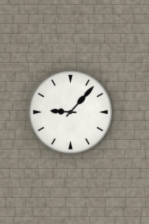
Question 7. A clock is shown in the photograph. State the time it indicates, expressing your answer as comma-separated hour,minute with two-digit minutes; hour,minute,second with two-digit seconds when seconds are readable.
9,07
